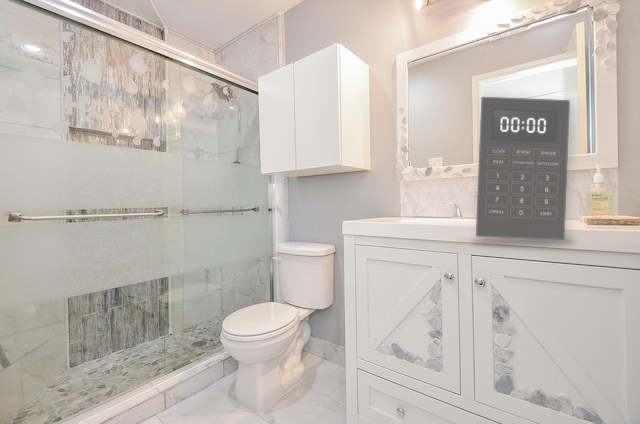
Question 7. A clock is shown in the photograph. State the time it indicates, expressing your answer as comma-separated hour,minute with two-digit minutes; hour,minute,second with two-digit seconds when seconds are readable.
0,00
